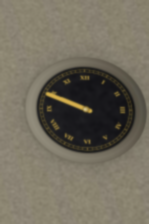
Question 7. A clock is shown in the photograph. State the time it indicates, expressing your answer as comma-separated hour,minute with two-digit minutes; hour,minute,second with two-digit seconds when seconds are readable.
9,49
